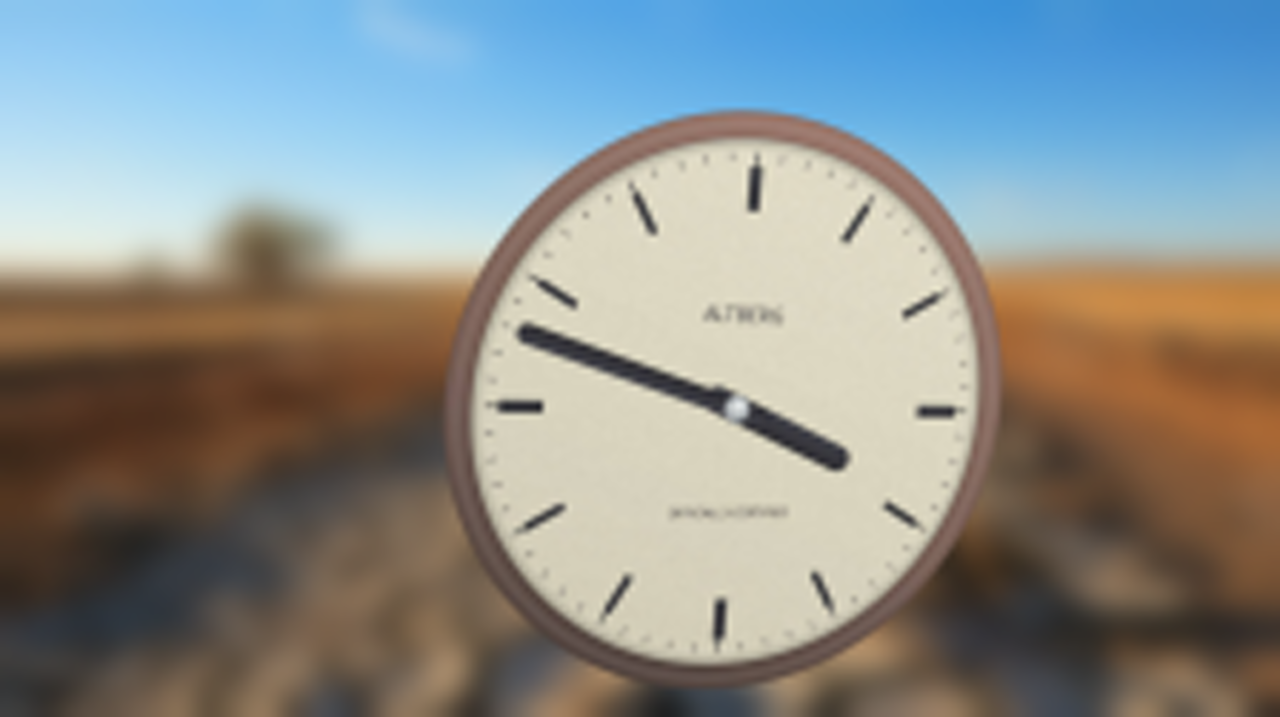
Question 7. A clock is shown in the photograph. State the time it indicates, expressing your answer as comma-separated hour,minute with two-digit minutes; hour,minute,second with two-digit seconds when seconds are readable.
3,48
